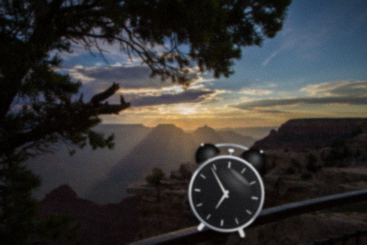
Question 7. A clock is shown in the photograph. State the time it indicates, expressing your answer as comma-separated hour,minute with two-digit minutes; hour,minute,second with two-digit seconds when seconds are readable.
6,54
